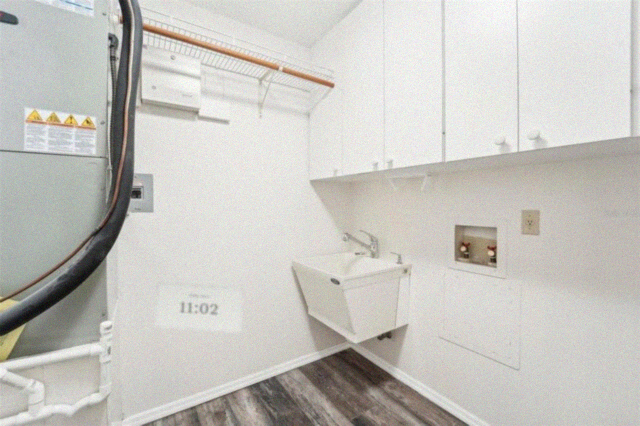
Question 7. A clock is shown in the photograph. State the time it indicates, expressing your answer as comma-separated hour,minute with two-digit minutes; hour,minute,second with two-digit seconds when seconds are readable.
11,02
